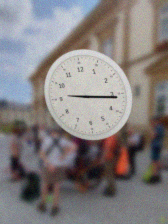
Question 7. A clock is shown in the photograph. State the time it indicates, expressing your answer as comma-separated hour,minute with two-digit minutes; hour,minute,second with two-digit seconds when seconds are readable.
9,16
